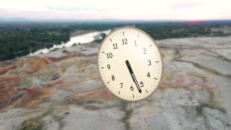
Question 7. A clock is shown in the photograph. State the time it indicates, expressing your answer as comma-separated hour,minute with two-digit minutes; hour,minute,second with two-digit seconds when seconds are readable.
5,27
